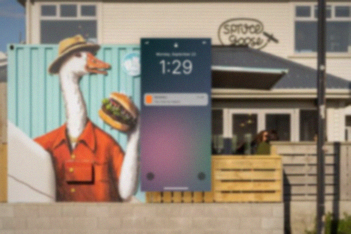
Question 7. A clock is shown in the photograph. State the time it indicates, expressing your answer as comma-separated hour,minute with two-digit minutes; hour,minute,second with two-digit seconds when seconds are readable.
1,29
